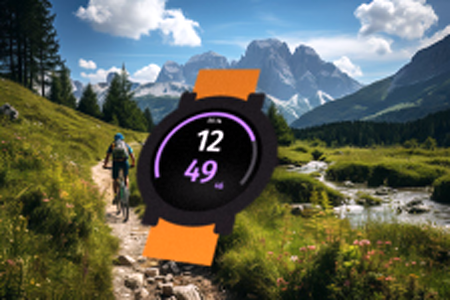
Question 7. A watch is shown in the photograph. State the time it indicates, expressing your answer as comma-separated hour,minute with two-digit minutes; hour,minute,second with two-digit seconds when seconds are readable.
12,49
